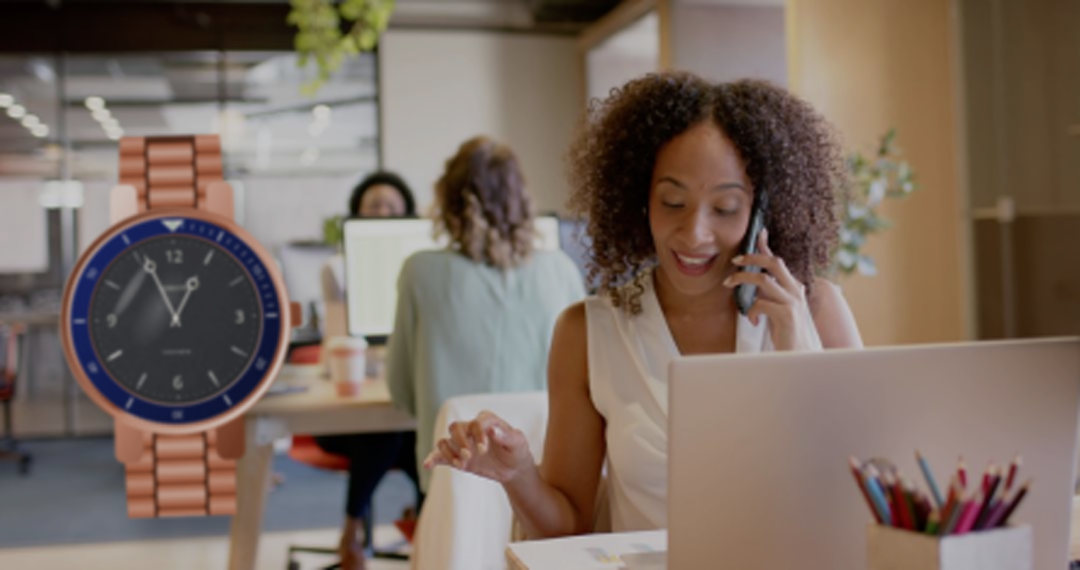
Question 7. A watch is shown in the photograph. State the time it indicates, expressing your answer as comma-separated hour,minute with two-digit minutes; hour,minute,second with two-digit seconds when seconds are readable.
12,56
